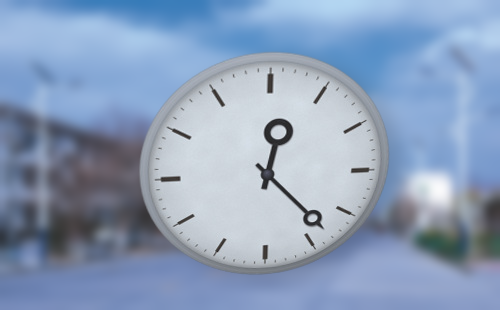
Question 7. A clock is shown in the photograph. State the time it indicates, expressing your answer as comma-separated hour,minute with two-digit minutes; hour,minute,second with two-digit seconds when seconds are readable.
12,23
